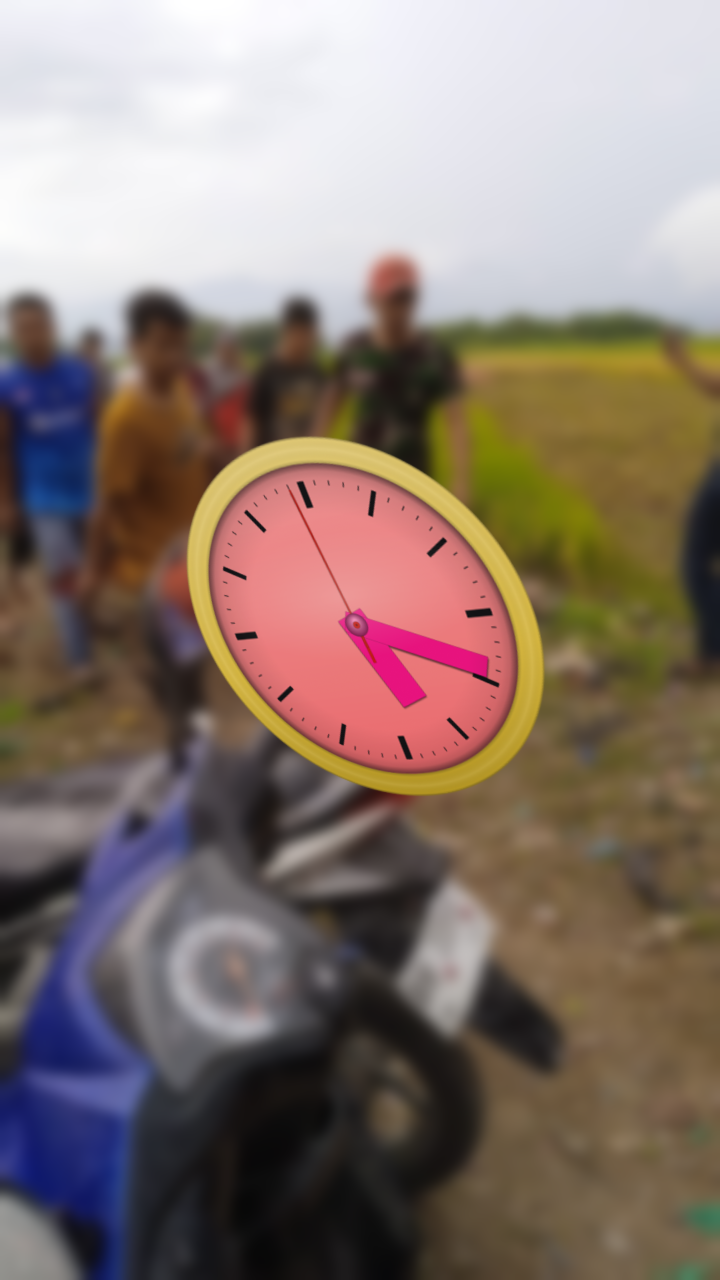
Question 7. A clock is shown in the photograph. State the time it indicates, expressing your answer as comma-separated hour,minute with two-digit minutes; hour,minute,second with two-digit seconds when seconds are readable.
5,18,59
